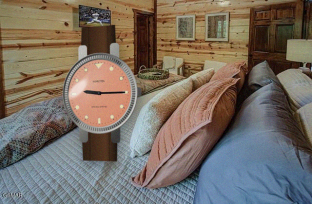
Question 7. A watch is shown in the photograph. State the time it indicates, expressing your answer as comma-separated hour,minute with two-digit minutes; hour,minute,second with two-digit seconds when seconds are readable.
9,15
